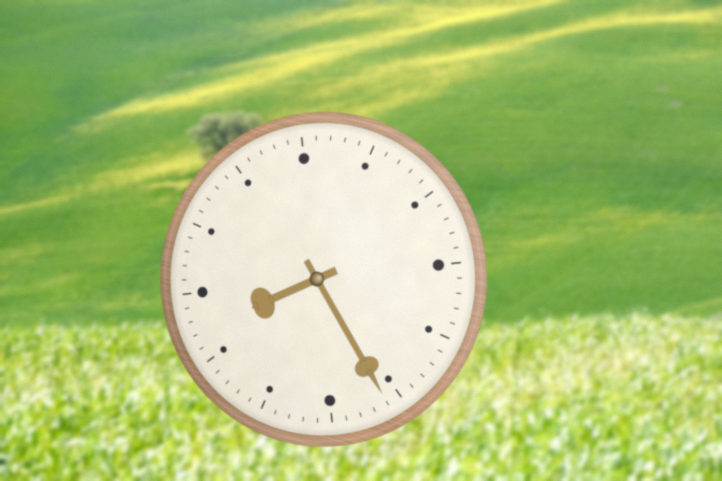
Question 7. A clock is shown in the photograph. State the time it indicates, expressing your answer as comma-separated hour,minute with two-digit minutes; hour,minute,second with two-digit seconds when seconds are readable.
8,26
